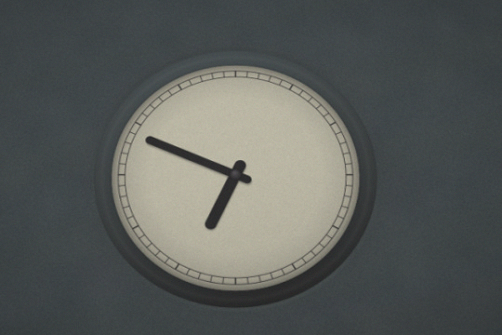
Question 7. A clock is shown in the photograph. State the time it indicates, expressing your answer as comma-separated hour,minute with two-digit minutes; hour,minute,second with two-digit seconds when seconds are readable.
6,49
